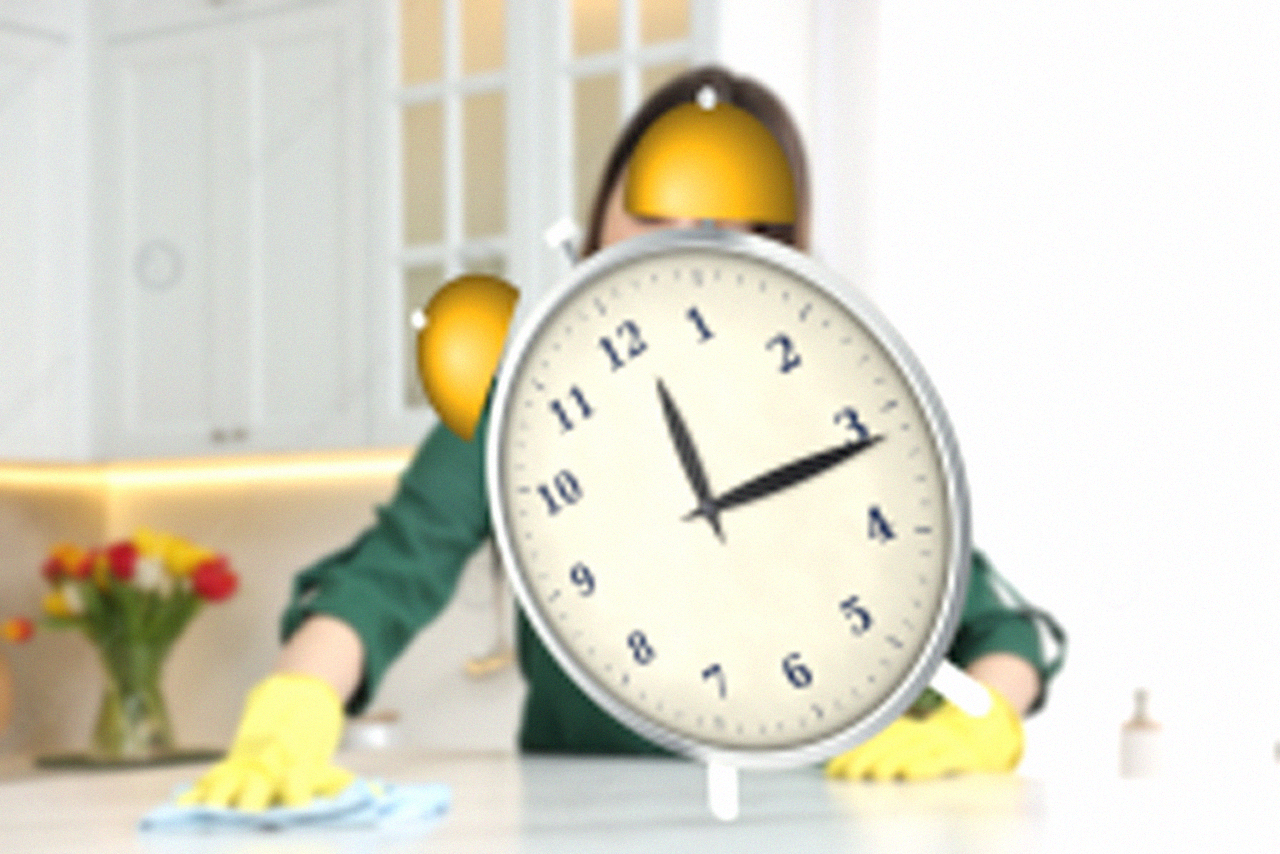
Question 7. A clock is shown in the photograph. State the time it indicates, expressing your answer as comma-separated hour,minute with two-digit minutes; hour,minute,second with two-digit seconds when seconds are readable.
12,16
